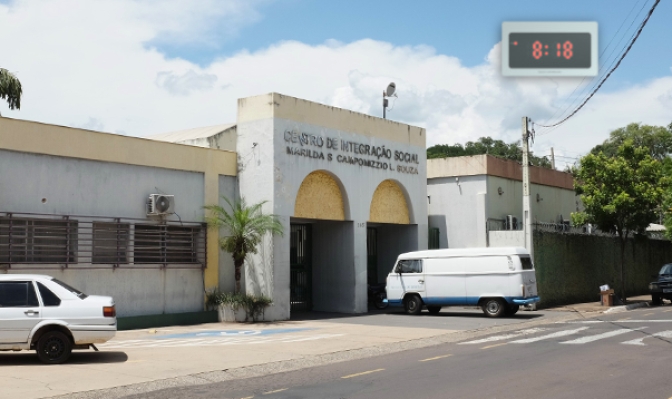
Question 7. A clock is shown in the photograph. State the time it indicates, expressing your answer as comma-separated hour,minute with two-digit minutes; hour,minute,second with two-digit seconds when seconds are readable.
8,18
